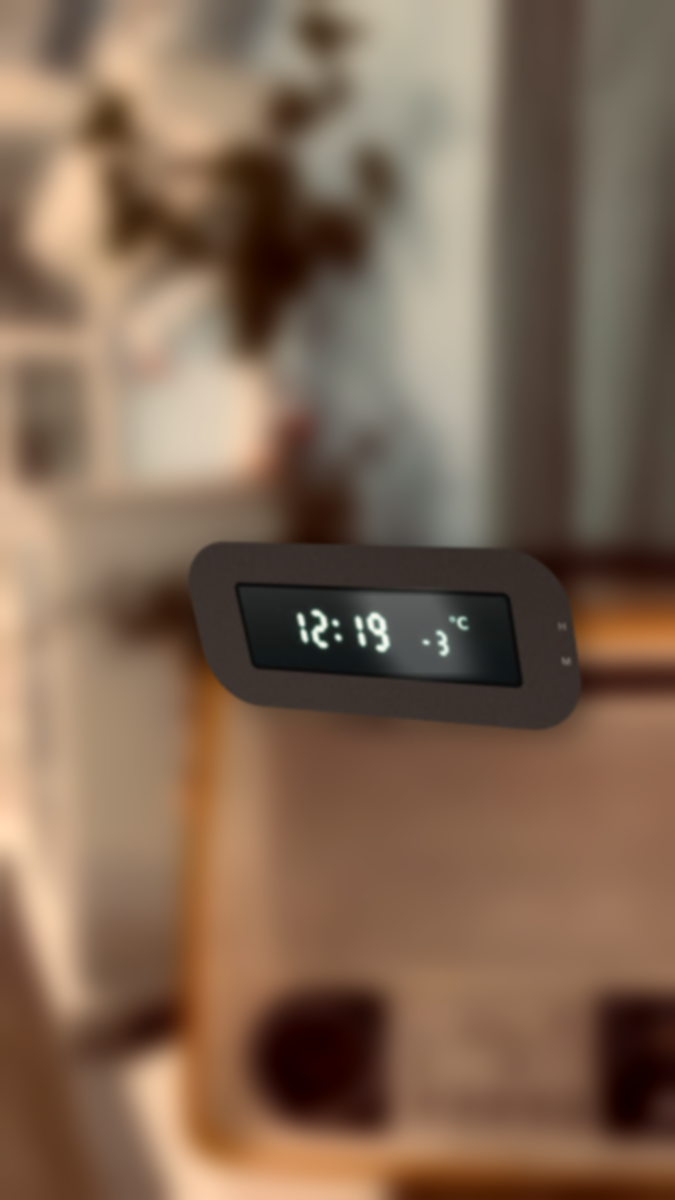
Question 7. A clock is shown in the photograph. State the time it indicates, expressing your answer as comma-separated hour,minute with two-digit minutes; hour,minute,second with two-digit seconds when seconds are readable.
12,19
